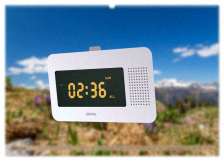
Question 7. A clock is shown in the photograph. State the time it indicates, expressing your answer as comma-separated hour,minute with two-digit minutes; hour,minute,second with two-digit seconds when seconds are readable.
2,36
